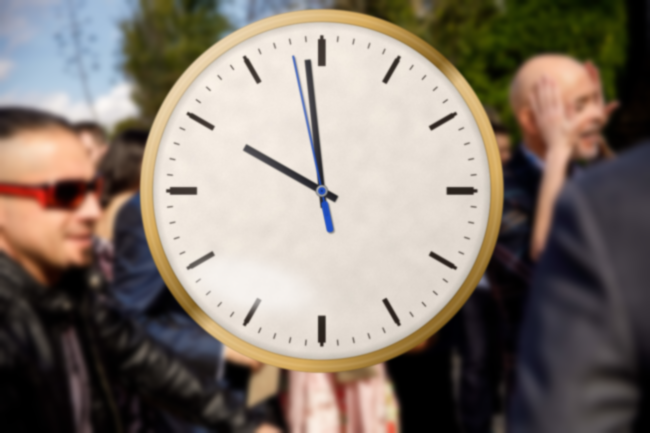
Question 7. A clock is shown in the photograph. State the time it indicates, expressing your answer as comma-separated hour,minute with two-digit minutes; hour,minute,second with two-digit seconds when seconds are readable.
9,58,58
